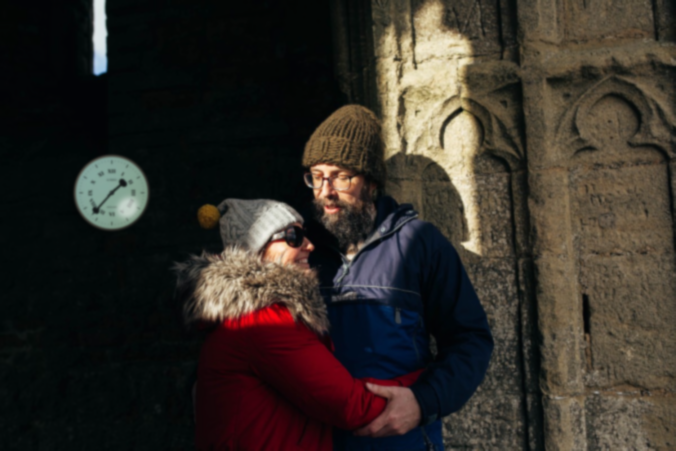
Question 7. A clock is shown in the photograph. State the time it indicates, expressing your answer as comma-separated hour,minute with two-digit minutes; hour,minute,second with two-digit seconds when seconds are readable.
1,37
